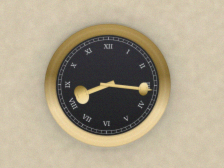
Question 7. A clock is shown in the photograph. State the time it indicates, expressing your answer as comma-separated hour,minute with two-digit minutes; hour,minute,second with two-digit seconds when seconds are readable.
8,16
